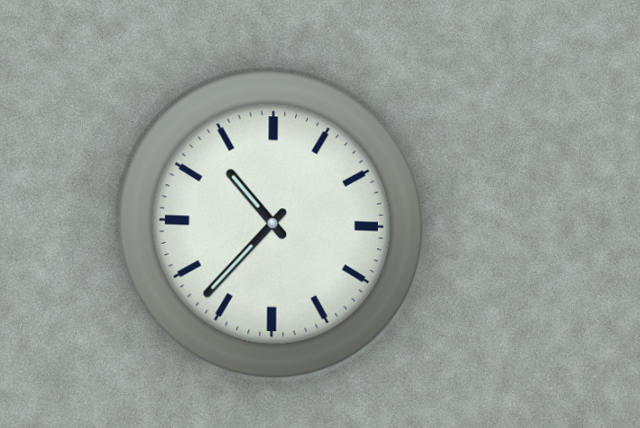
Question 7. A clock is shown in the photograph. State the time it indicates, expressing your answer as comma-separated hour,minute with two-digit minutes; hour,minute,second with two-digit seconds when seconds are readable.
10,37
